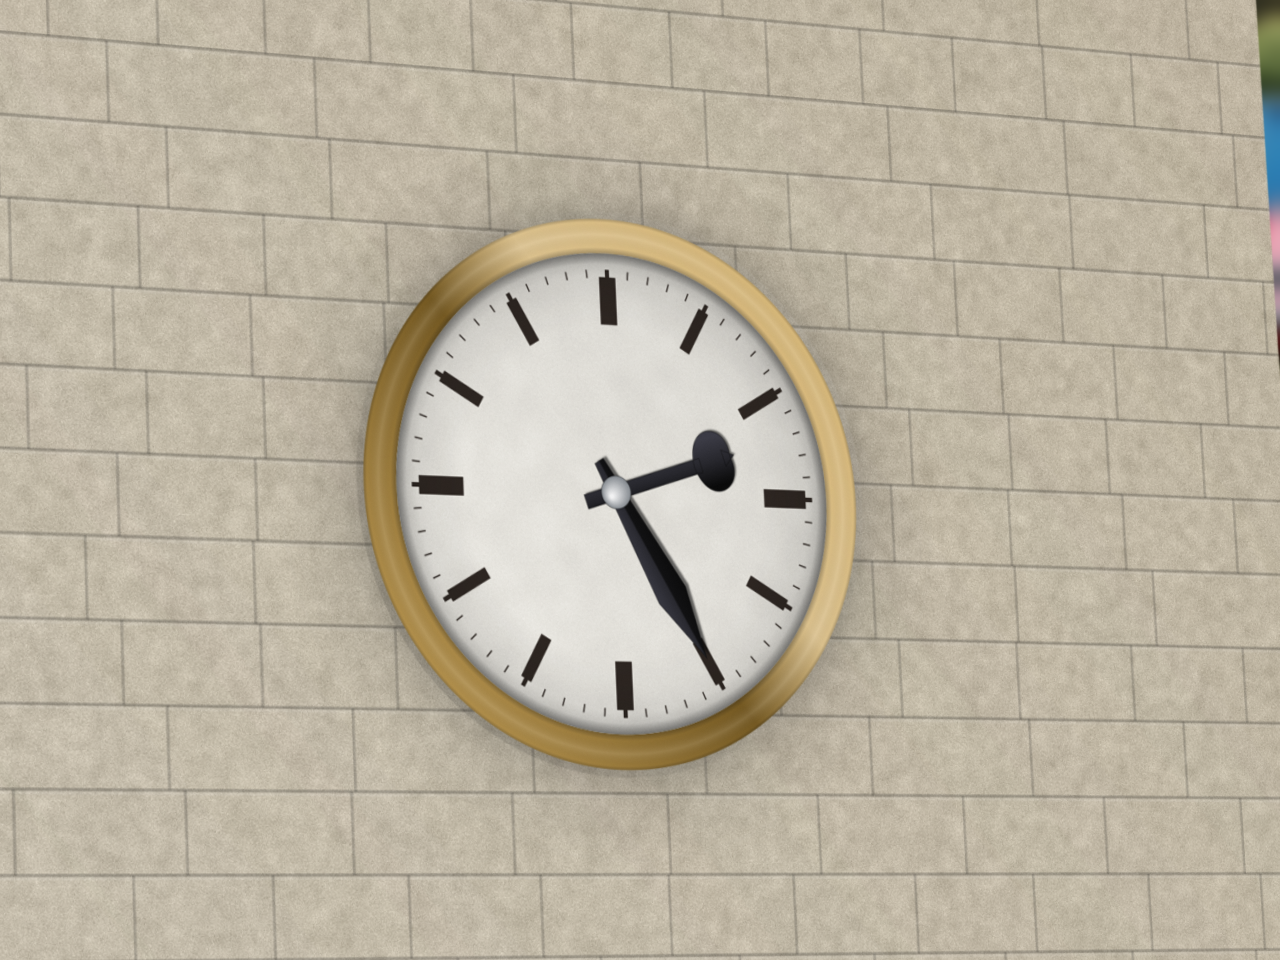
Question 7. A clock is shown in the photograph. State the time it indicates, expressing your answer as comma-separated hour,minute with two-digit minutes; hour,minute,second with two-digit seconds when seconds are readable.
2,25
